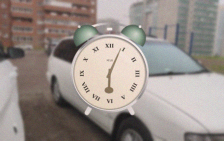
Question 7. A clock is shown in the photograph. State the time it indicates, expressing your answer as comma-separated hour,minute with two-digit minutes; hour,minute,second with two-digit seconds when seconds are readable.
6,04
